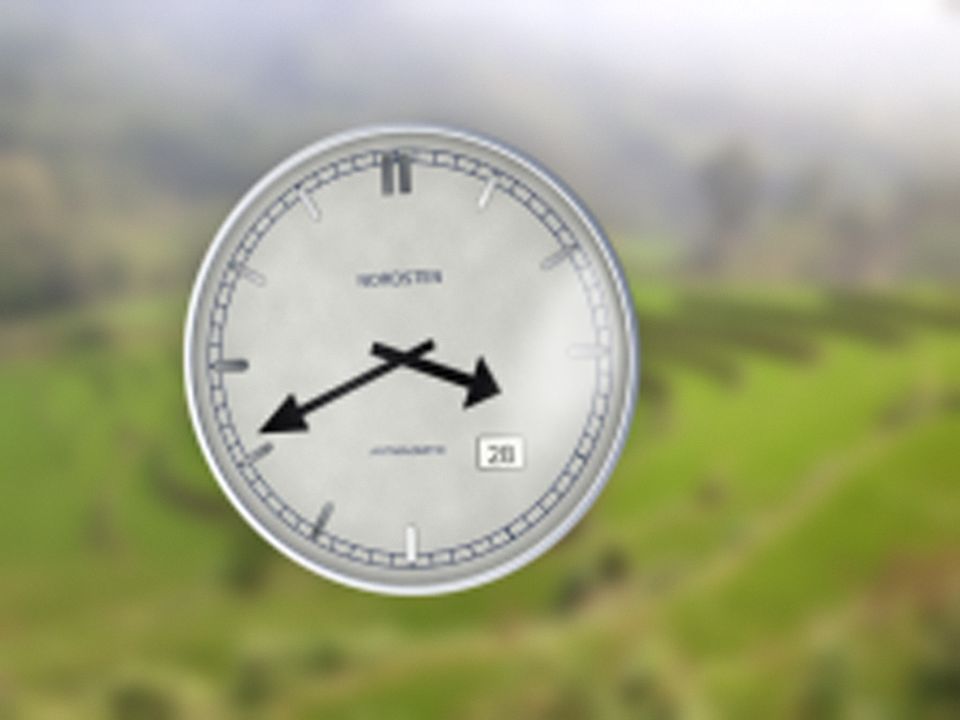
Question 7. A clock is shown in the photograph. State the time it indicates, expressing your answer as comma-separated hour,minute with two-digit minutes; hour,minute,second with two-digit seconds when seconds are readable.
3,41
